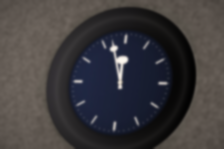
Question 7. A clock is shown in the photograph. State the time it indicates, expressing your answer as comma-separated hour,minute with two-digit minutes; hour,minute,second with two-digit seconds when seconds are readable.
11,57
